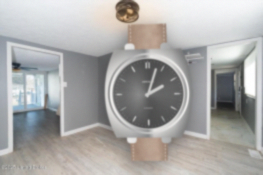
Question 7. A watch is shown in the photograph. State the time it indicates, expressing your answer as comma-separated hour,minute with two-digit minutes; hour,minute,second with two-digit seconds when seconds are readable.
2,03
